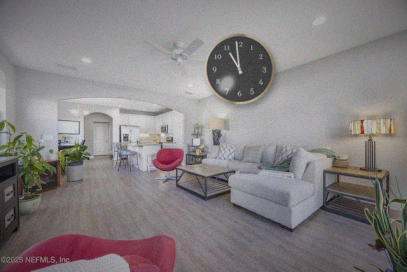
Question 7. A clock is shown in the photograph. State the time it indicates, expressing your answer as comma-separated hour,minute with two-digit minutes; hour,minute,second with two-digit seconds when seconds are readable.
10,59
